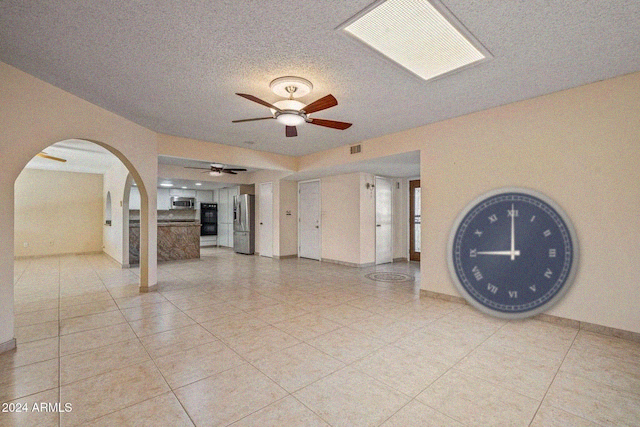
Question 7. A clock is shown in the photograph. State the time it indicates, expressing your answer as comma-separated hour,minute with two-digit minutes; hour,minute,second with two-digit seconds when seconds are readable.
9,00
